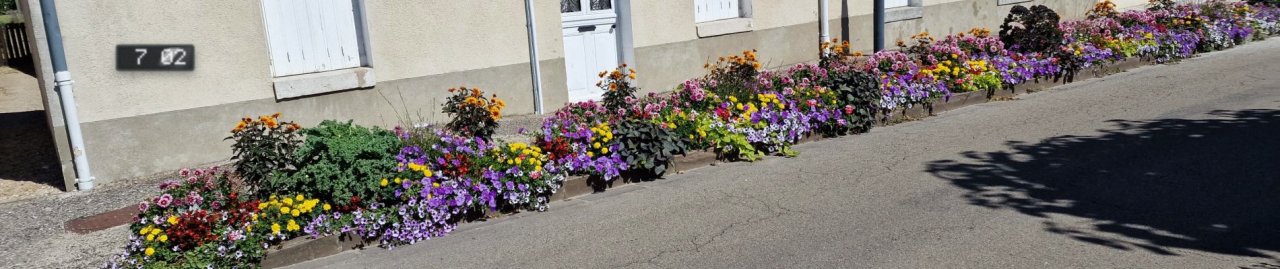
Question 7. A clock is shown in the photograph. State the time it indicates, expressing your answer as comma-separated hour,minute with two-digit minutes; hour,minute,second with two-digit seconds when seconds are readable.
7,02
